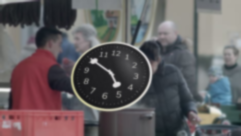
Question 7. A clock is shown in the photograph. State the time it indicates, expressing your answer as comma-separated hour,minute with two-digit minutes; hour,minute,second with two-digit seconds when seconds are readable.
4,50
